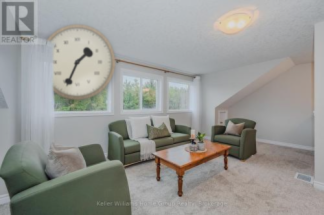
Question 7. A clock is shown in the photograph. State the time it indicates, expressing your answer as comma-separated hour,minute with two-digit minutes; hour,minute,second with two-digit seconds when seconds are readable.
1,34
